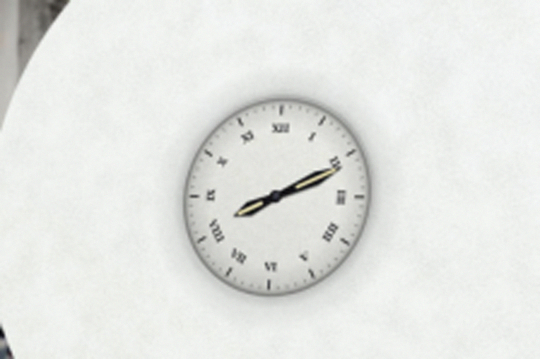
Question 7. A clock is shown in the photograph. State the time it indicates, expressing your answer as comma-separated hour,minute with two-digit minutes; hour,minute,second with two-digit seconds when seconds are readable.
8,11
